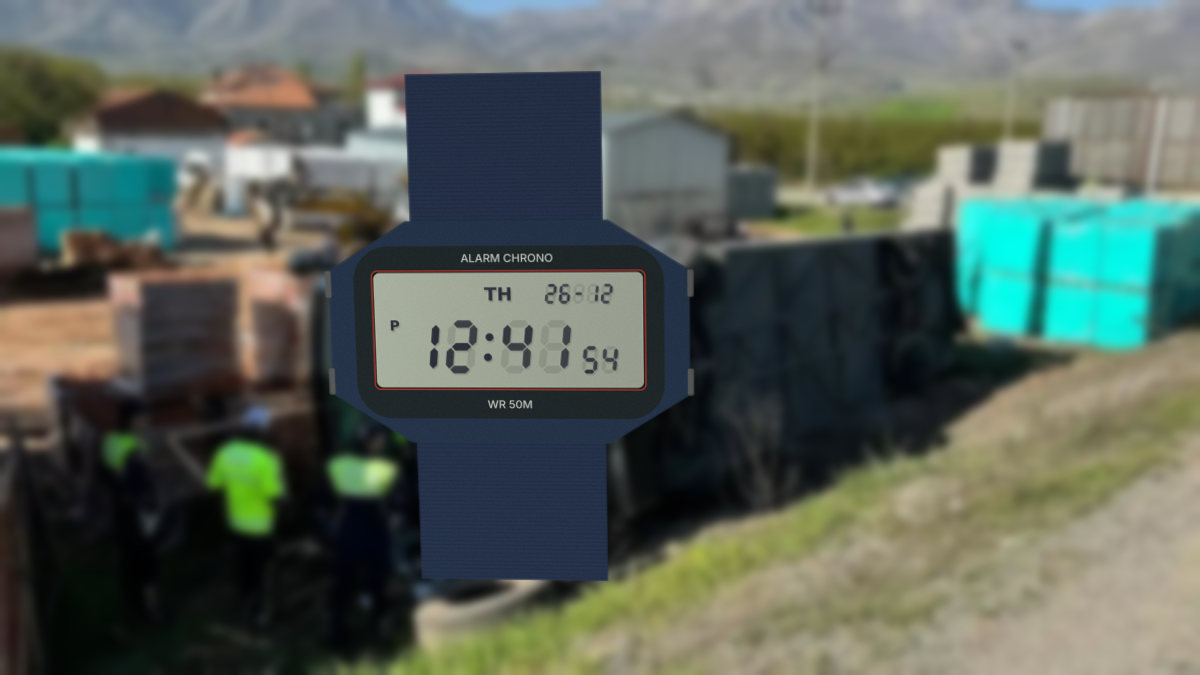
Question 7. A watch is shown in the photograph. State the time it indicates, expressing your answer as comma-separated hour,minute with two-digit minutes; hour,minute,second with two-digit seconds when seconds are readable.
12,41,54
